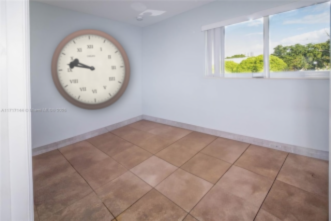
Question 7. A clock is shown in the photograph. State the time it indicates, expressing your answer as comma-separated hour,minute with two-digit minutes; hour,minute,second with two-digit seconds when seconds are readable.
9,47
